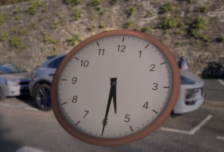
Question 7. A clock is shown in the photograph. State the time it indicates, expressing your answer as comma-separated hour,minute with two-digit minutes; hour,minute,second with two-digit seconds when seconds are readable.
5,30
